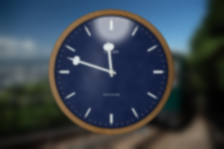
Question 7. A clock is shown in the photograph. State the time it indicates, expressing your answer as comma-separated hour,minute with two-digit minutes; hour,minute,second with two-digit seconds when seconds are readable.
11,48
